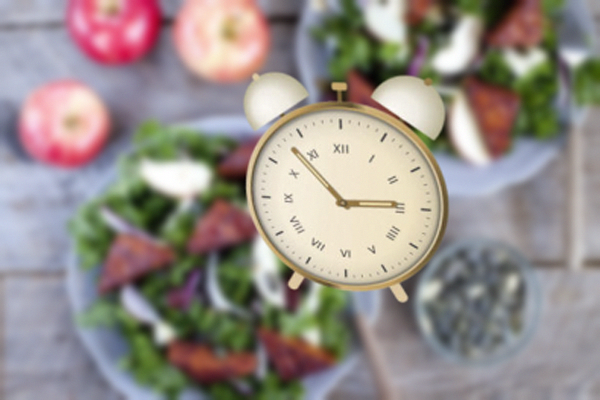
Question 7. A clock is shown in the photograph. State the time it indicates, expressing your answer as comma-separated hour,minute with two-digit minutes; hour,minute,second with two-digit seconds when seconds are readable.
2,53
